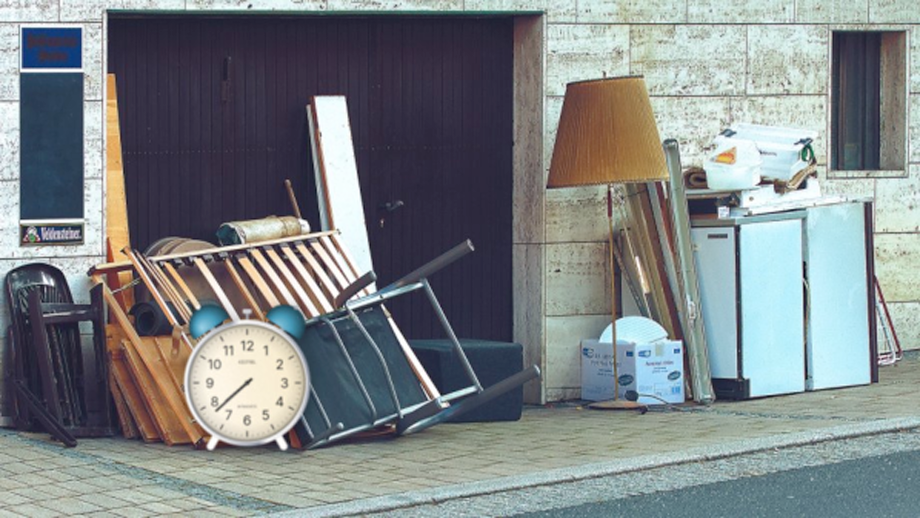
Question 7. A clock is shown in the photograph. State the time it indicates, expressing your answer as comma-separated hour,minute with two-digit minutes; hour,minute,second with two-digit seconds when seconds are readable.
7,38
